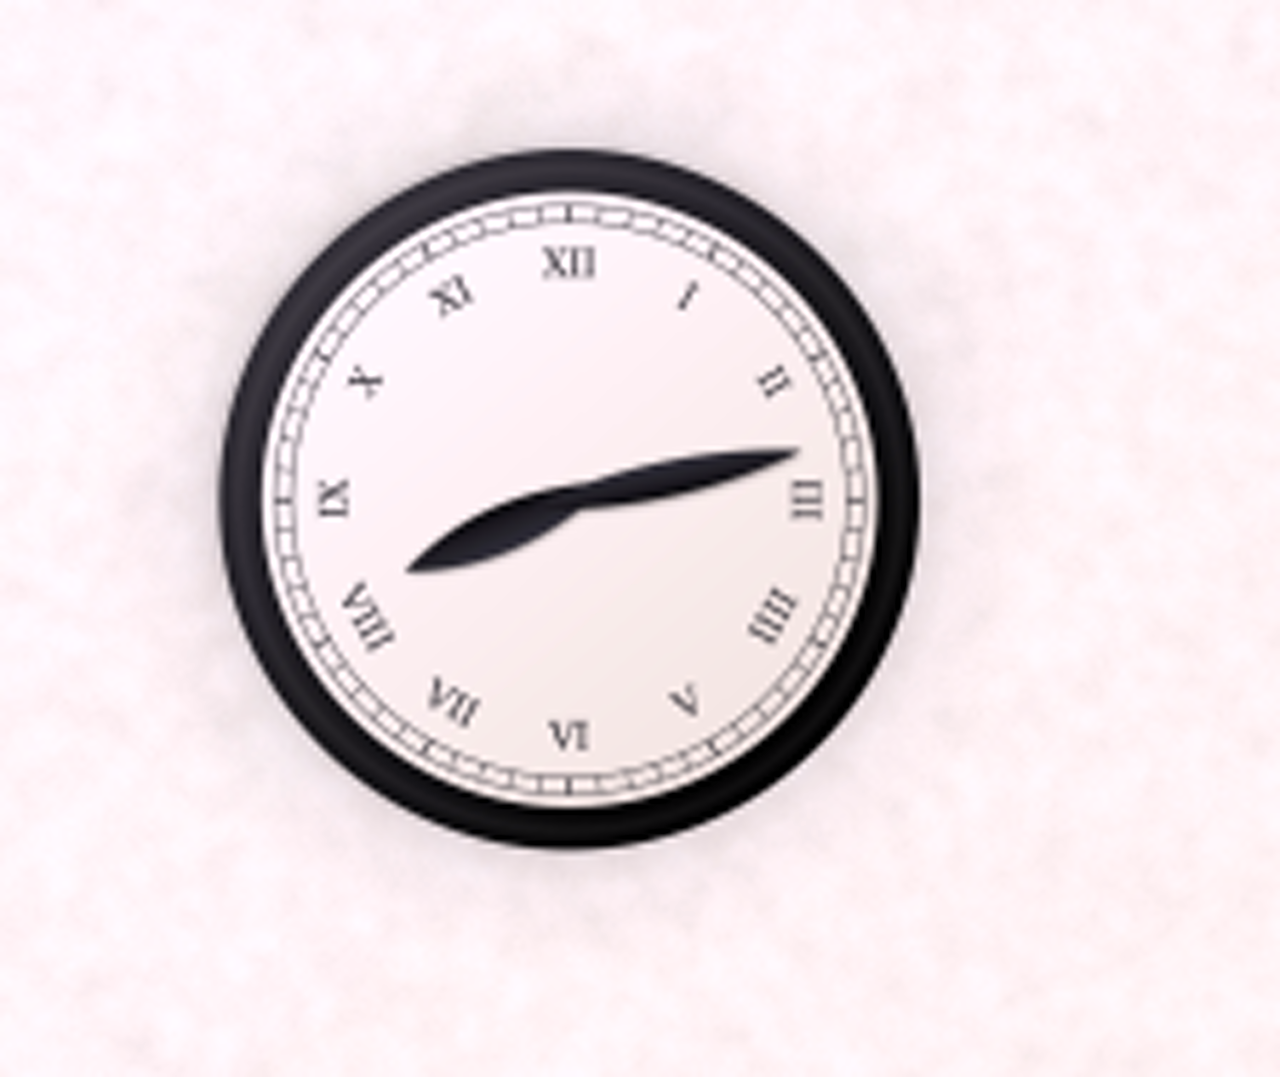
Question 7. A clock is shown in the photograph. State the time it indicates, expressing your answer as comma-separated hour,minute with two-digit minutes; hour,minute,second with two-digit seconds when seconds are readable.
8,13
